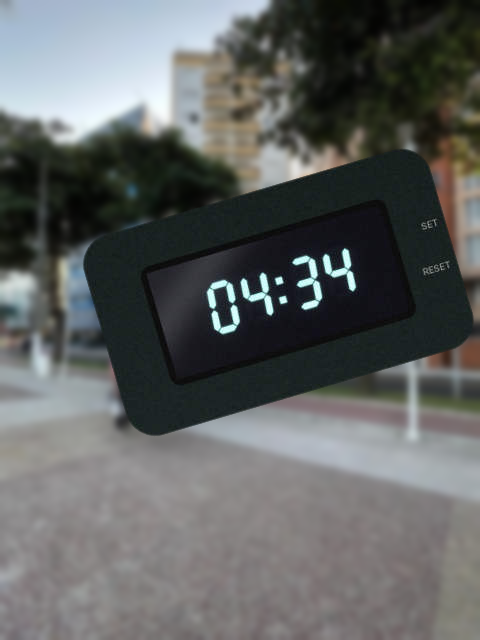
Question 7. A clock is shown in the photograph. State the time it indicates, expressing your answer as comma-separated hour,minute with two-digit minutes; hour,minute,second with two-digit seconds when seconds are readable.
4,34
